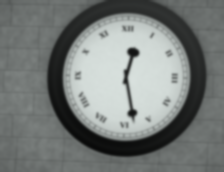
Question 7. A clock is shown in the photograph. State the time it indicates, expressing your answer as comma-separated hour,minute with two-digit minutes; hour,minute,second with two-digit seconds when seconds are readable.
12,28
